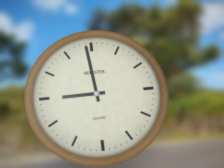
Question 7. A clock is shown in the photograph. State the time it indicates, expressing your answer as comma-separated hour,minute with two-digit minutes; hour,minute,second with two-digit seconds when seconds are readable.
8,59
